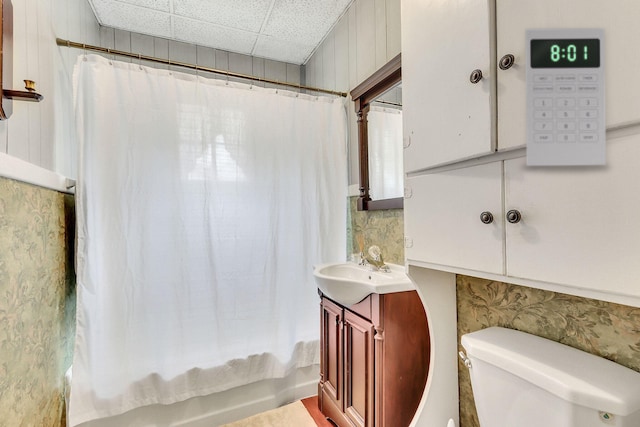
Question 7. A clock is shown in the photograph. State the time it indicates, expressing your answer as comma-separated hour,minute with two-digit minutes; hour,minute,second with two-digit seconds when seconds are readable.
8,01
